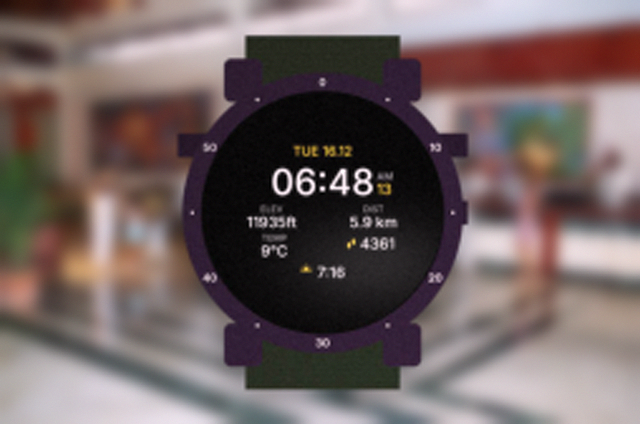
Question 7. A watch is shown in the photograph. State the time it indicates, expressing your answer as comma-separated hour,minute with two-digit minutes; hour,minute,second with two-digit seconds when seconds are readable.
6,48
